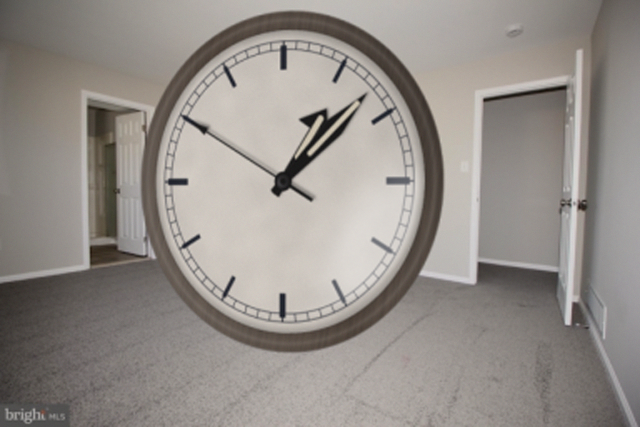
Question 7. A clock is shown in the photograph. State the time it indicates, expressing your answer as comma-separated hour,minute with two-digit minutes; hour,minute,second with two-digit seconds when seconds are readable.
1,07,50
